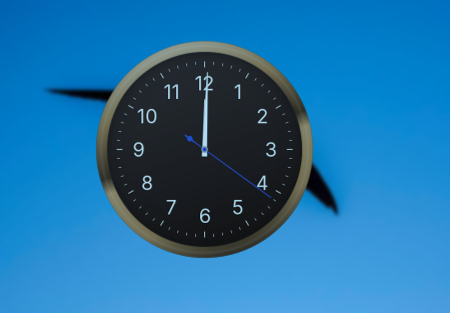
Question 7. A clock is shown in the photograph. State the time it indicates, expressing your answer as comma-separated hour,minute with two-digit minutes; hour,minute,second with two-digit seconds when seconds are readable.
12,00,21
